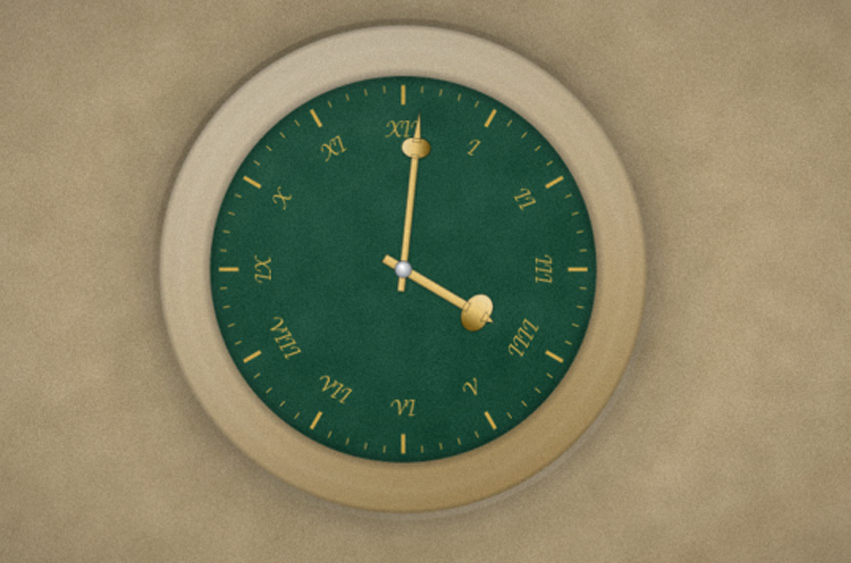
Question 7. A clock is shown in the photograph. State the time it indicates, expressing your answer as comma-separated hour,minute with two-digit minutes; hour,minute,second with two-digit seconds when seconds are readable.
4,01
